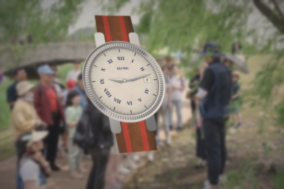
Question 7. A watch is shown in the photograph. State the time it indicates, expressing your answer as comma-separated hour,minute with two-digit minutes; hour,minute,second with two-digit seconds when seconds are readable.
9,13
